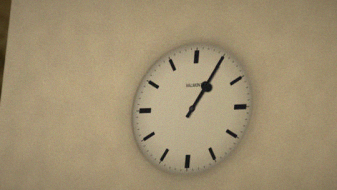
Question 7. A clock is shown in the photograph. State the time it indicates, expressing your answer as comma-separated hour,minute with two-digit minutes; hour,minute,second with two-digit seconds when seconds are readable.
1,05
